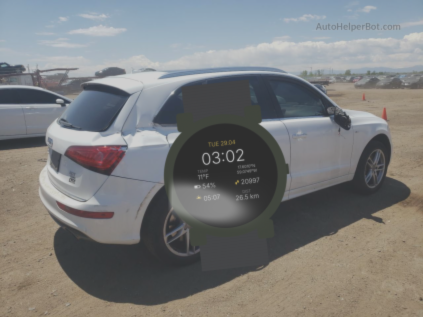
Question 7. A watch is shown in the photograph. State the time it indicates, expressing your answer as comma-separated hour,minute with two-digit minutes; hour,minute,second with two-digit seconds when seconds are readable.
3,02
